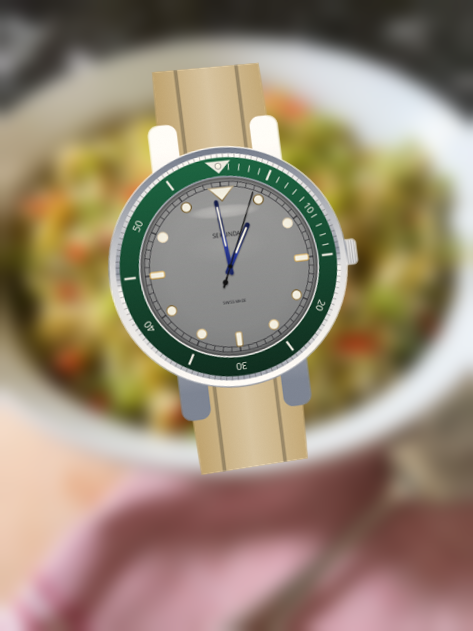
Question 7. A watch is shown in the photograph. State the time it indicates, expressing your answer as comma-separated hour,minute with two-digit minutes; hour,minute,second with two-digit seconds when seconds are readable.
12,59,04
